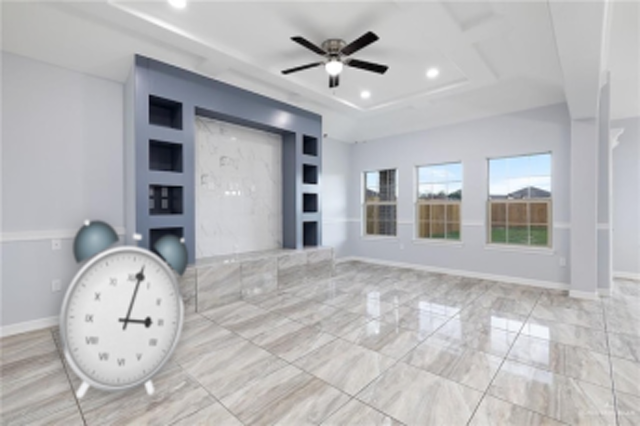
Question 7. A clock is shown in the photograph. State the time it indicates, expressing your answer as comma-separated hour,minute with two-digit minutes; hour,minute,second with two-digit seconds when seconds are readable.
3,02
